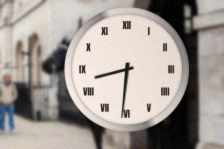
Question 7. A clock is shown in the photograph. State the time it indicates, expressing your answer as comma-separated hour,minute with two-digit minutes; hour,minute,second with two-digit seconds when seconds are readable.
8,31
